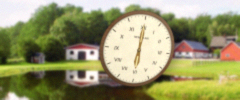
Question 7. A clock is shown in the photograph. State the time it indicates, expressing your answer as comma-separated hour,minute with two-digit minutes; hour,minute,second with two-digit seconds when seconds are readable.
6,00
